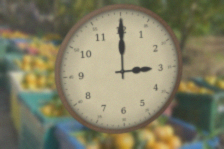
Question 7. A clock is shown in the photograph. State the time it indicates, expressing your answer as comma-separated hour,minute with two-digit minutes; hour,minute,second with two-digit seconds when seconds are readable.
3,00
